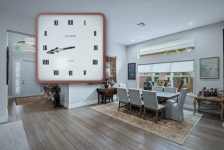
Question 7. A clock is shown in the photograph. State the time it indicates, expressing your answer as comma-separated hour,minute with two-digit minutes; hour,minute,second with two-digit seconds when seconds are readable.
8,43
